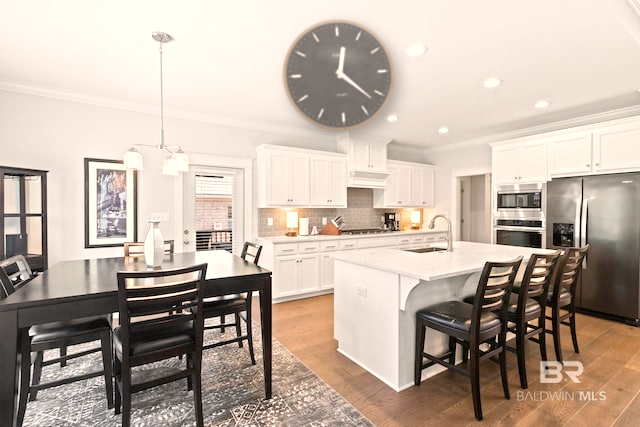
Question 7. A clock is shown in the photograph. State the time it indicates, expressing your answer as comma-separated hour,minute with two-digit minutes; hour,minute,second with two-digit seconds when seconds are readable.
12,22
